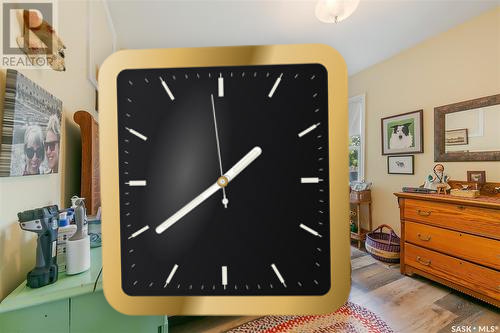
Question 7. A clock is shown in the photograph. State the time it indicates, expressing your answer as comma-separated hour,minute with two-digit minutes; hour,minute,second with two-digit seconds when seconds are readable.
1,38,59
